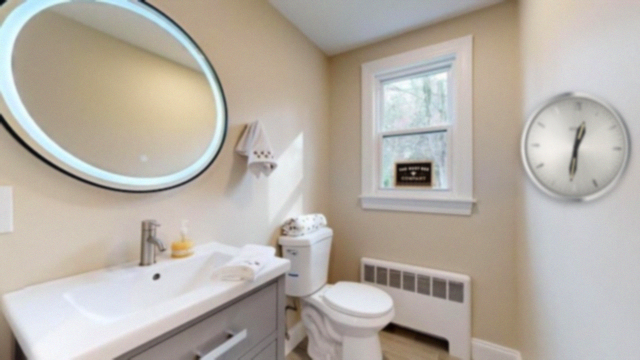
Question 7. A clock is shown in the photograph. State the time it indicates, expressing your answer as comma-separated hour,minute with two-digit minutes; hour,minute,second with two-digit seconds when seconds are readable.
12,31
